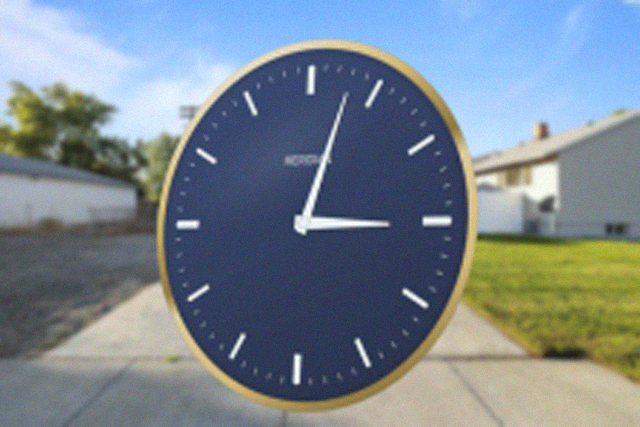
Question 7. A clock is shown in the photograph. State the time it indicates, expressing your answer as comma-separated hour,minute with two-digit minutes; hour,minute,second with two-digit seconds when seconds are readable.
3,03
